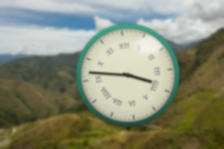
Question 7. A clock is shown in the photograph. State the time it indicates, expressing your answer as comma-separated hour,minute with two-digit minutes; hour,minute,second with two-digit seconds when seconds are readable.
3,47
